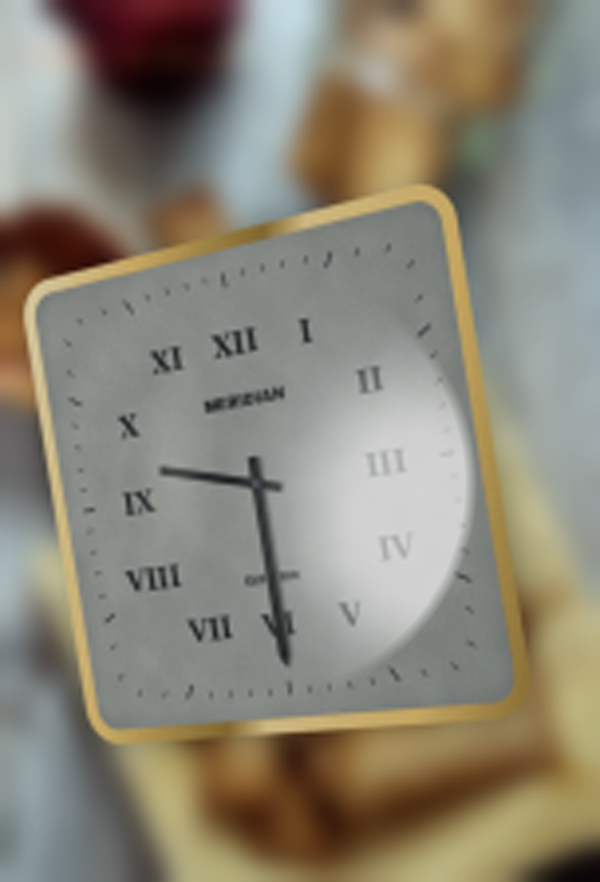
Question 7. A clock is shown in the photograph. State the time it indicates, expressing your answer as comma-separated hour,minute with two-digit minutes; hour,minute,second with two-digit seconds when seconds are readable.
9,30
